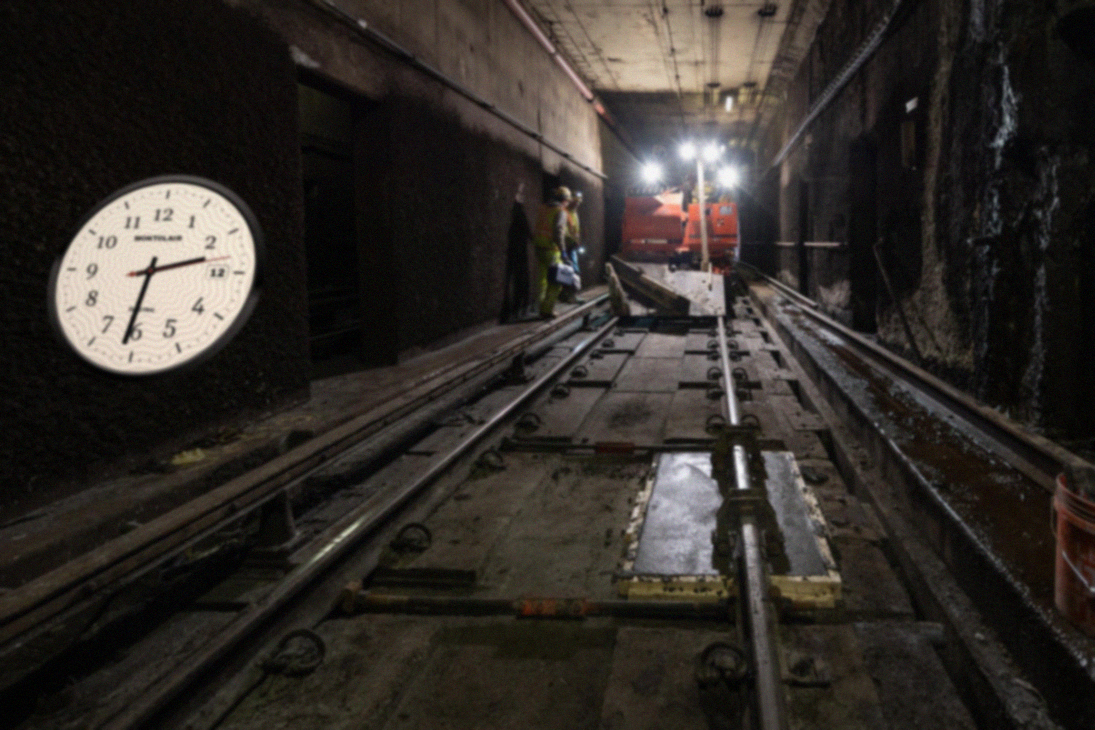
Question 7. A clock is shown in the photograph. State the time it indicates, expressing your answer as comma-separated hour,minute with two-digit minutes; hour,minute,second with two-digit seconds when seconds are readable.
2,31,13
